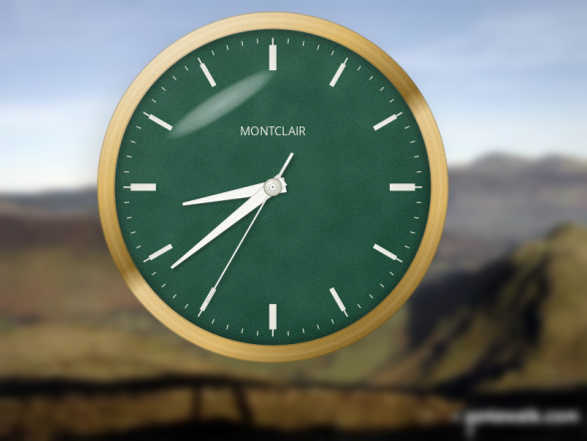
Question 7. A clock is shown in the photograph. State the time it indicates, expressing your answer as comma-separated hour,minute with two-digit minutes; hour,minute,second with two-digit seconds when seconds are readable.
8,38,35
